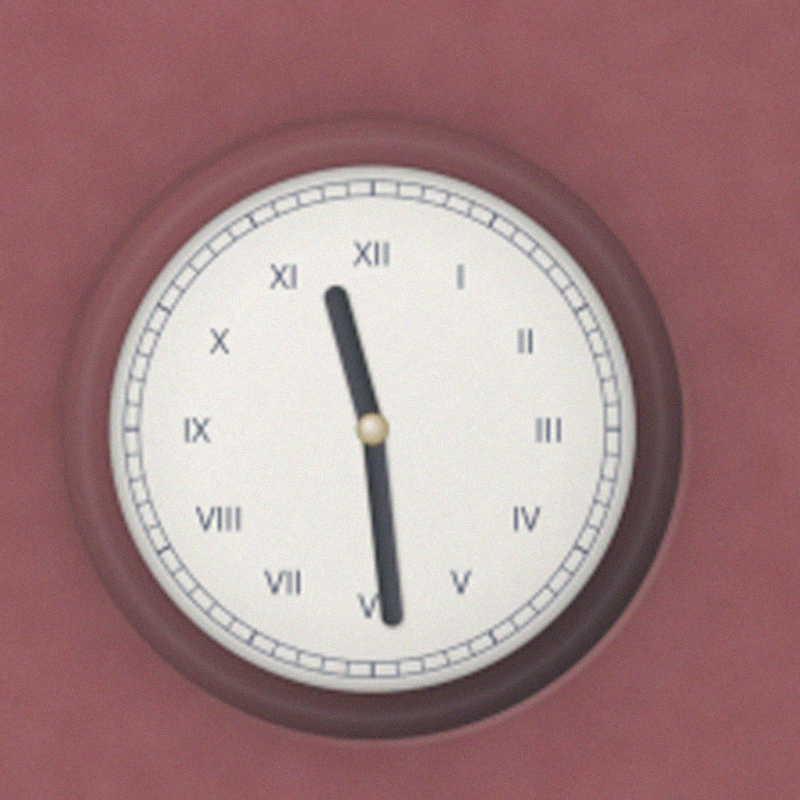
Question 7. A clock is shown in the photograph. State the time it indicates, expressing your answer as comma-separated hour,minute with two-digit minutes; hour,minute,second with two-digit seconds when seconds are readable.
11,29
